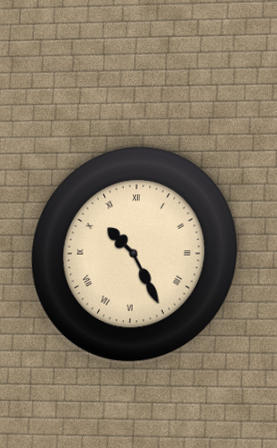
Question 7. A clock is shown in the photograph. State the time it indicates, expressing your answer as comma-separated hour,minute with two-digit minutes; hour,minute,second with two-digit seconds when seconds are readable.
10,25
